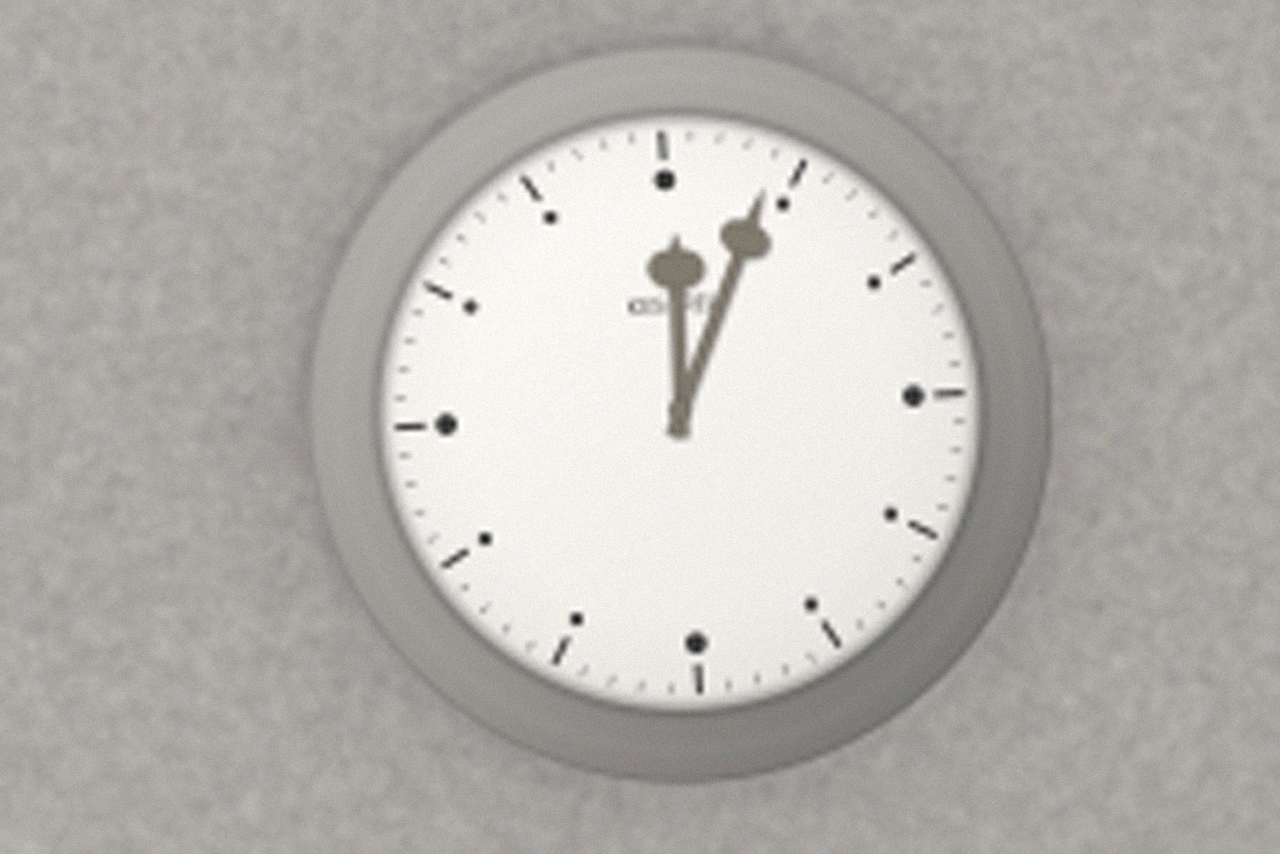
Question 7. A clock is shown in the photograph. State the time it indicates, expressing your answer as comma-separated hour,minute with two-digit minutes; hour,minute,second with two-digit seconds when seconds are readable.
12,04
